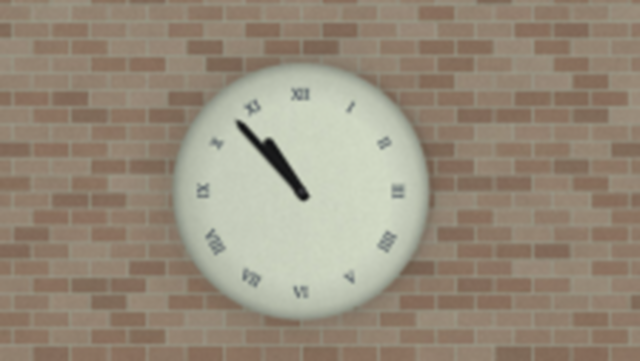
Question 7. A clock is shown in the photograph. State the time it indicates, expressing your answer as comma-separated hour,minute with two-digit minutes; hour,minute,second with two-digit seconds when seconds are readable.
10,53
